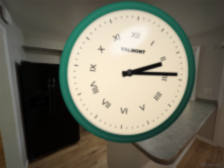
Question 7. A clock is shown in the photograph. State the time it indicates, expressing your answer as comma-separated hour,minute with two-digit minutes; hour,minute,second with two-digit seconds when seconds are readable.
2,14
